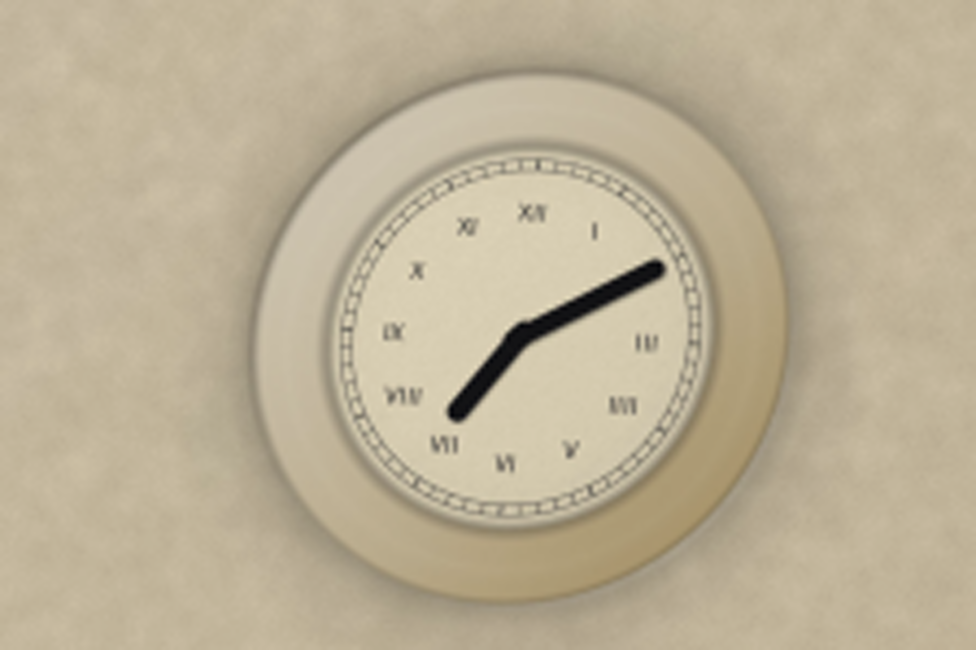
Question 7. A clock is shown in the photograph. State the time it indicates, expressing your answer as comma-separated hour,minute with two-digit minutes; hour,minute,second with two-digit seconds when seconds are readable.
7,10
